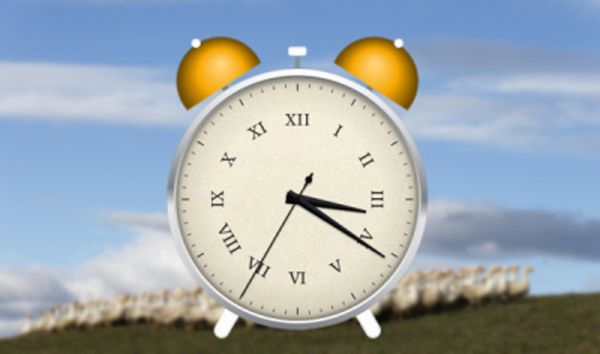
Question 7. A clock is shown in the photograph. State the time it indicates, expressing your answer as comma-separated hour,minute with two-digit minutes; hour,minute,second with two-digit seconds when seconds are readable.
3,20,35
